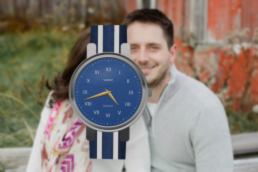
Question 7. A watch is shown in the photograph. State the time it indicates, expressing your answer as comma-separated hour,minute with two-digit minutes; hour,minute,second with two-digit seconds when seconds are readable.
4,42
